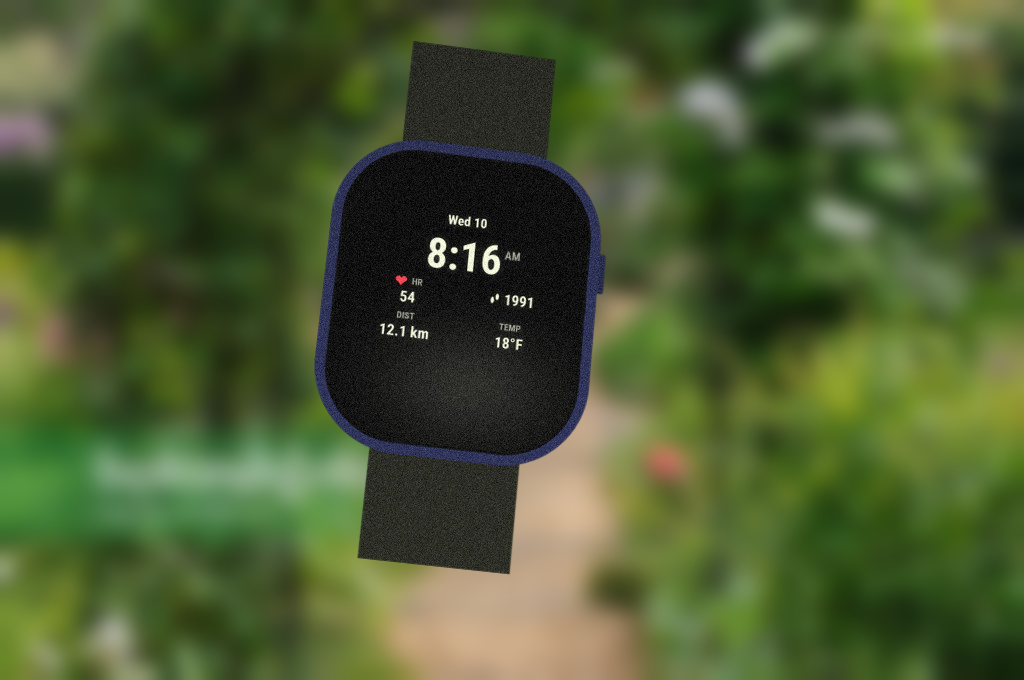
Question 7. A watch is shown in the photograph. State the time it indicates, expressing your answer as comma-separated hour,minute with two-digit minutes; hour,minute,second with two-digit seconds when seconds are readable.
8,16
